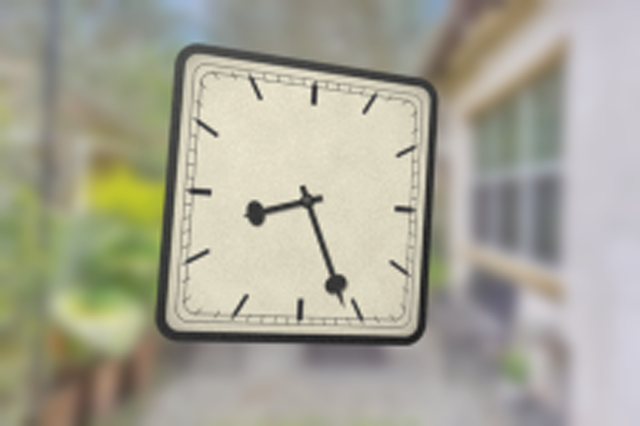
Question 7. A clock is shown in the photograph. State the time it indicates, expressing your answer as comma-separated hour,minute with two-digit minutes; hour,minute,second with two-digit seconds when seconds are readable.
8,26
